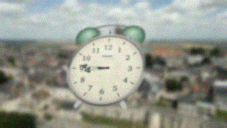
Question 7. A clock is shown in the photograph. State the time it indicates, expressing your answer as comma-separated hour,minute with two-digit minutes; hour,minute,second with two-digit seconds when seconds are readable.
8,46
